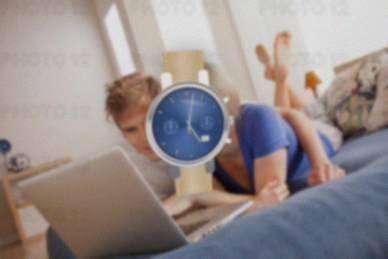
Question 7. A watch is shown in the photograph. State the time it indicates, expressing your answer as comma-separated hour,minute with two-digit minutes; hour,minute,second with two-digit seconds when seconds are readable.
5,02
